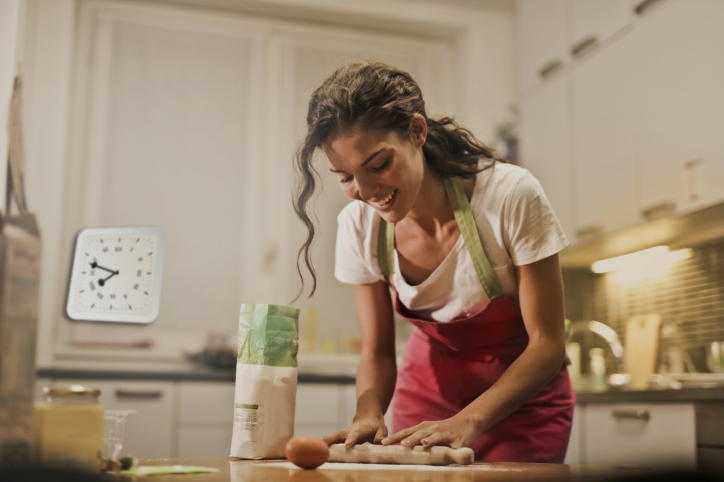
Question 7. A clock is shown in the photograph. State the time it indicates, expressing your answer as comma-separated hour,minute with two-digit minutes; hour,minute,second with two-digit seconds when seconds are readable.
7,48
